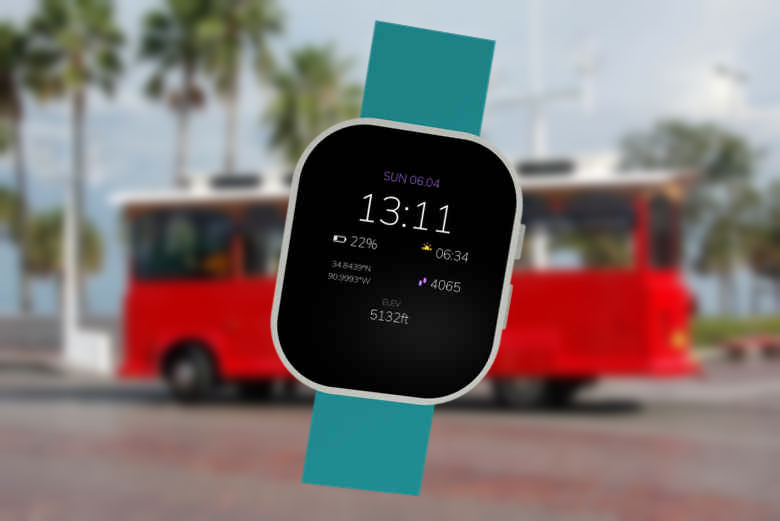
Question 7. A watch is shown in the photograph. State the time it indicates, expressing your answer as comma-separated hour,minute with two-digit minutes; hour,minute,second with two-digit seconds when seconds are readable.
13,11
